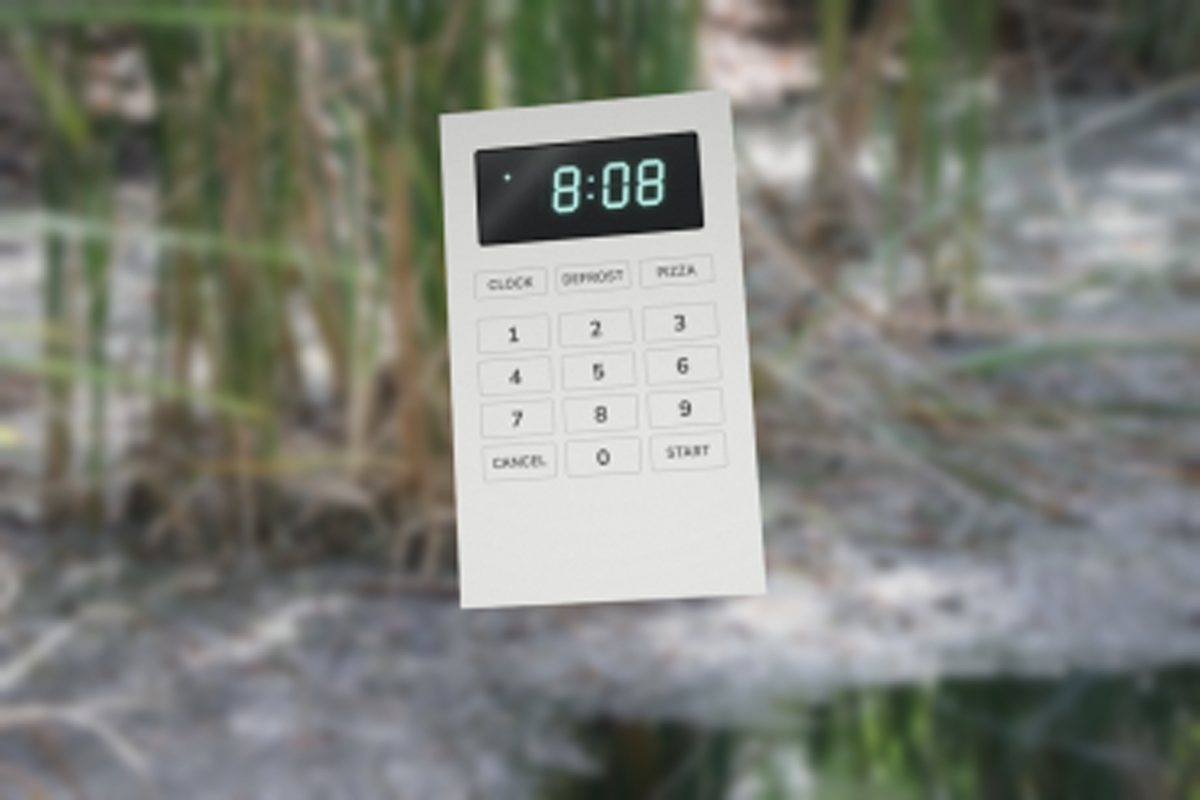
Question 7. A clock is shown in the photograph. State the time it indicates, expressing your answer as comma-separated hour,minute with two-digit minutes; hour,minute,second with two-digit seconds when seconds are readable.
8,08
